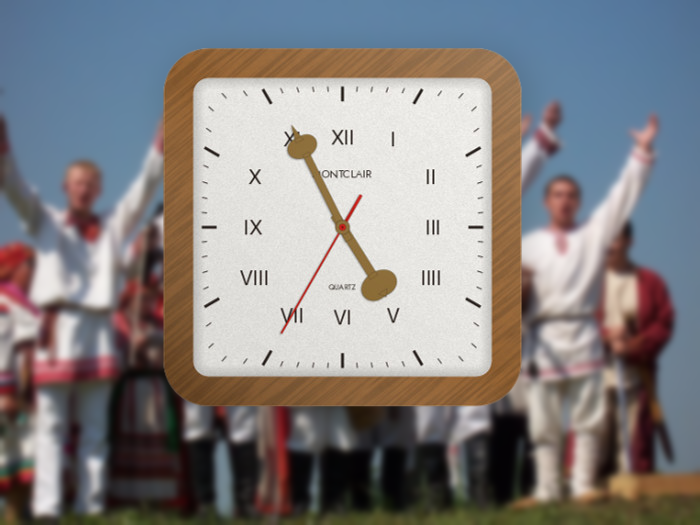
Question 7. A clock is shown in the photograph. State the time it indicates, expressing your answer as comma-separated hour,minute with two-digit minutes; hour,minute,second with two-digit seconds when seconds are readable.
4,55,35
